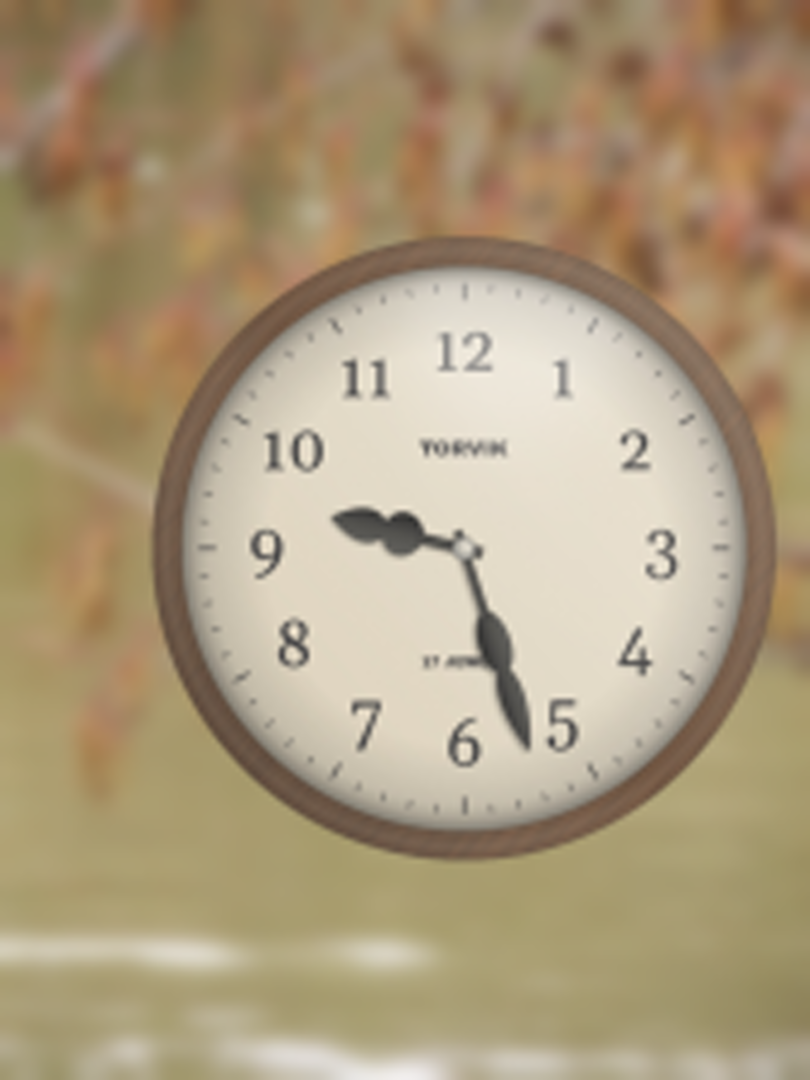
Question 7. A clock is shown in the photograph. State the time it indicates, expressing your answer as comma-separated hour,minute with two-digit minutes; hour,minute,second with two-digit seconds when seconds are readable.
9,27
